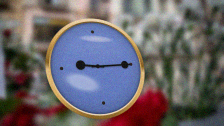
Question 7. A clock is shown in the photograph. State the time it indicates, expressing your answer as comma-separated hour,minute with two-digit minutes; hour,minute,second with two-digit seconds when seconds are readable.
9,15
